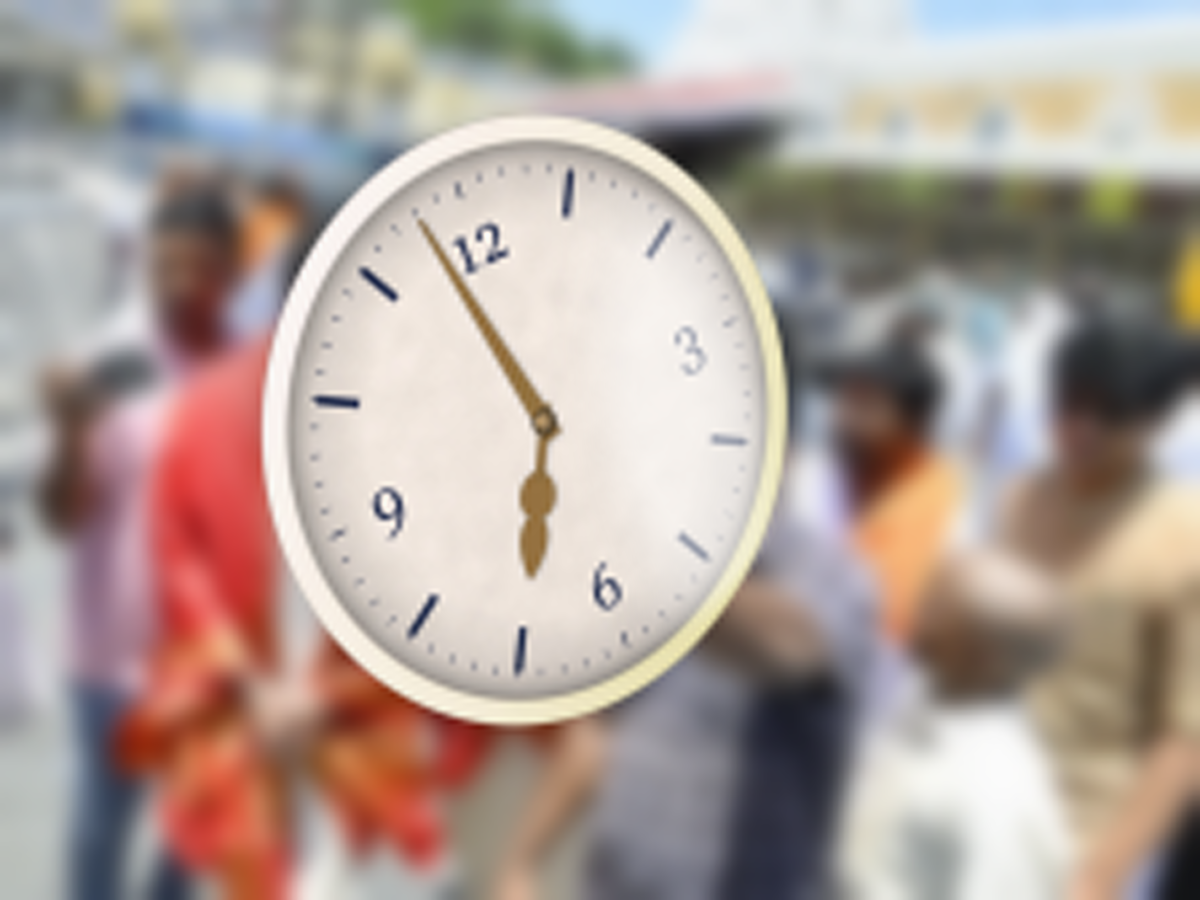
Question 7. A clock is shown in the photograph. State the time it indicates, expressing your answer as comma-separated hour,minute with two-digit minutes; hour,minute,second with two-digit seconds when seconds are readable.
6,58
